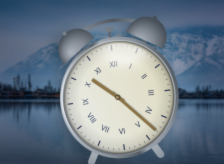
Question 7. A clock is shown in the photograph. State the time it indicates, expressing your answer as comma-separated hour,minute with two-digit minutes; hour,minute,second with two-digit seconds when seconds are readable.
10,23
